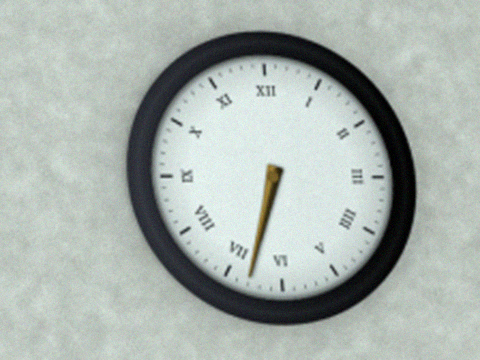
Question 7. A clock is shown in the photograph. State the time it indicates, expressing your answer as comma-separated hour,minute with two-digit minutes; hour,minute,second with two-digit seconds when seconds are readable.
6,33
